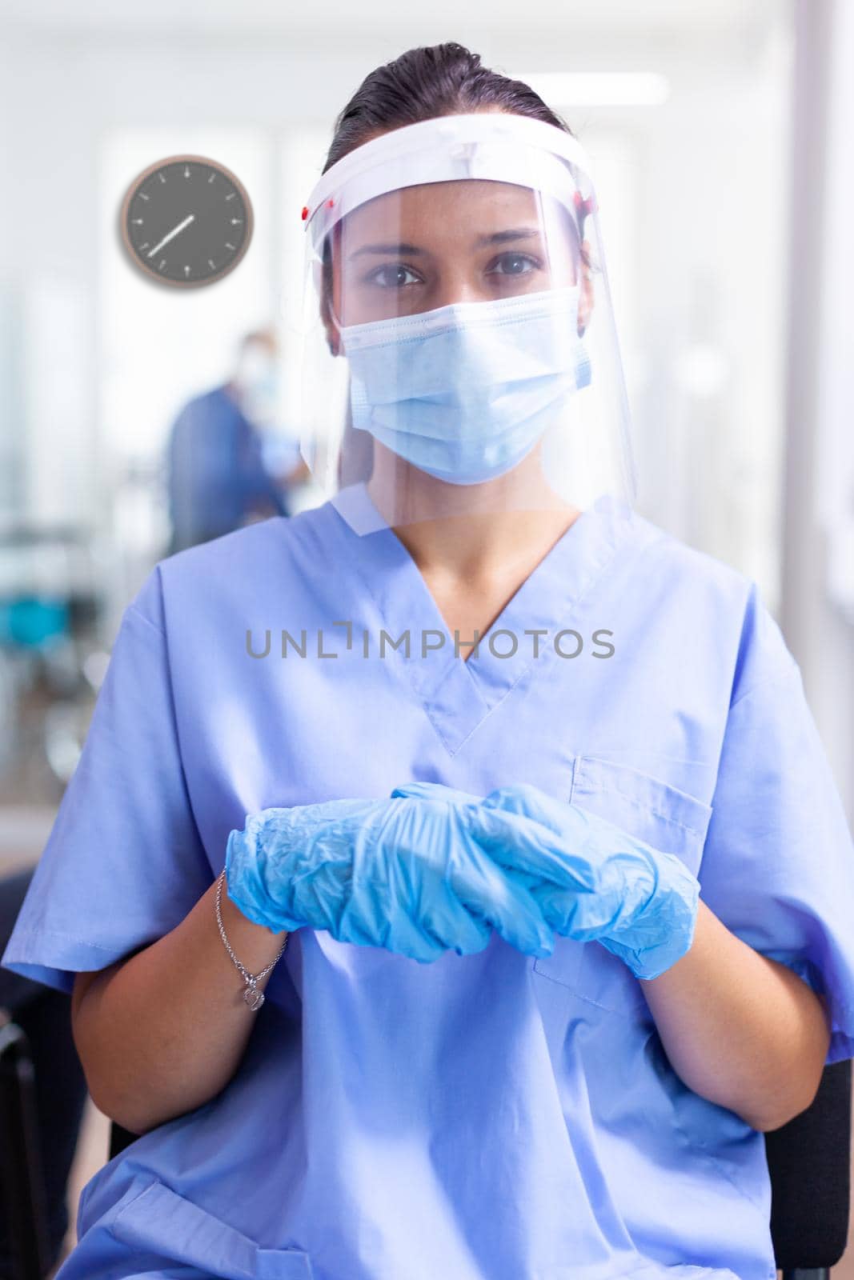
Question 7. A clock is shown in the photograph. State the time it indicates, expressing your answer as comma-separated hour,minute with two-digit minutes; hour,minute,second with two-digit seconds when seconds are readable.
7,38
